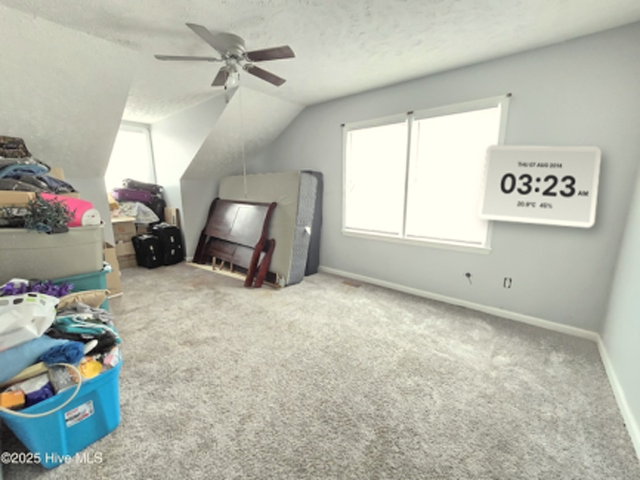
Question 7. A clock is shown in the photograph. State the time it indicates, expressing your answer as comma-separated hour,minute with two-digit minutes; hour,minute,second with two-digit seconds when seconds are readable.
3,23
